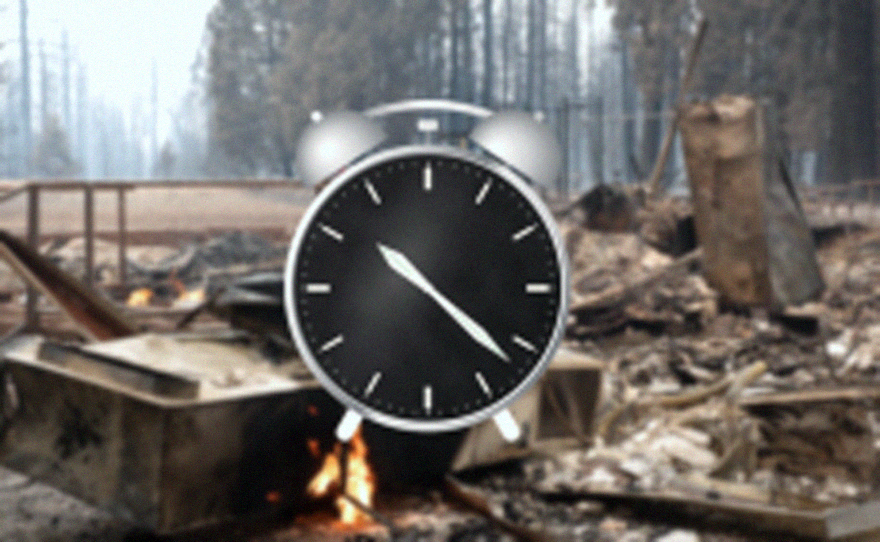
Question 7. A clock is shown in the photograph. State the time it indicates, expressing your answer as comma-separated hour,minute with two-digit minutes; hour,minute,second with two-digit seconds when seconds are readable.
10,22
